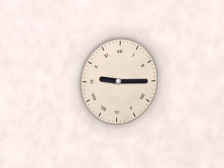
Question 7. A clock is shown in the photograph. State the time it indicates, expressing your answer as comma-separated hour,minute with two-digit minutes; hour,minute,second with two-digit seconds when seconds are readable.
9,15
